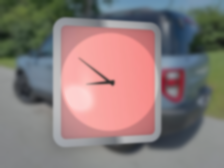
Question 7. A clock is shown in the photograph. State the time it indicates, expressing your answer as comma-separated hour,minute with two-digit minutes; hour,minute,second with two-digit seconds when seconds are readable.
8,51
